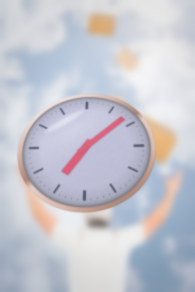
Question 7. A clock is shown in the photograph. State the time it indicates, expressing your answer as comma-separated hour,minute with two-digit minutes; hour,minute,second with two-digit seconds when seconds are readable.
7,08
